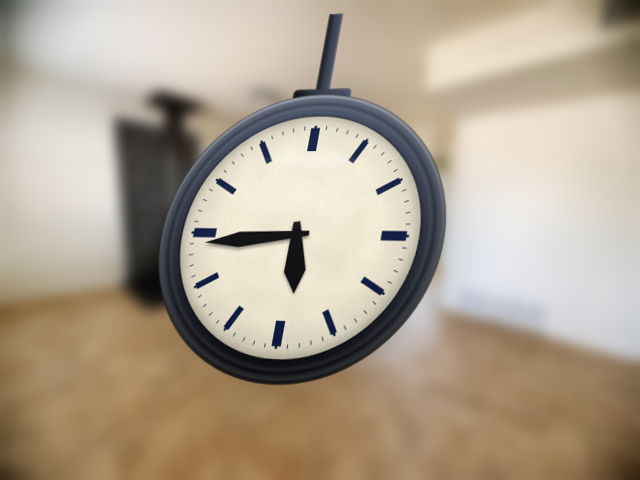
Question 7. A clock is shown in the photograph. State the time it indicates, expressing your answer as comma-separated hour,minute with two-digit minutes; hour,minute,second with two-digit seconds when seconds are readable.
5,44
